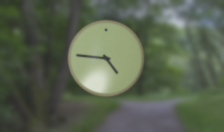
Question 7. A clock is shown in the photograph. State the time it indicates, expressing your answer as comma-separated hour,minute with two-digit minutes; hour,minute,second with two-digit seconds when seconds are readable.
4,46
